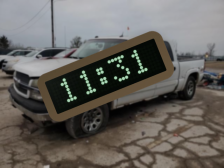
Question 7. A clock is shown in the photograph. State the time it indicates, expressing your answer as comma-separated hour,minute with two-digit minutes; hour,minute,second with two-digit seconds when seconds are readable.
11,31
